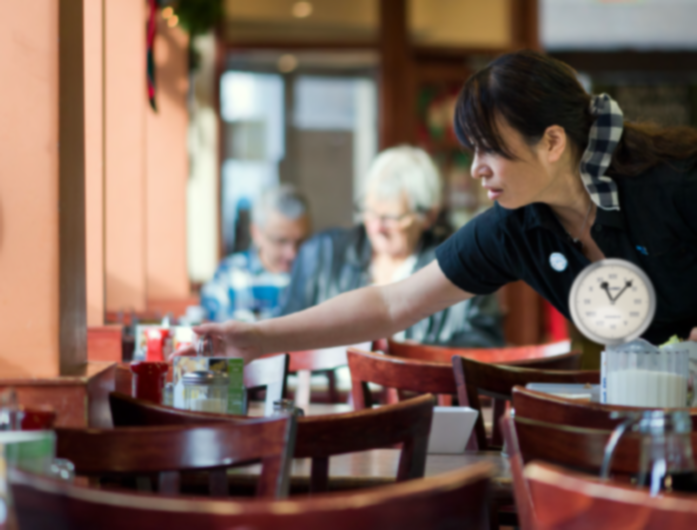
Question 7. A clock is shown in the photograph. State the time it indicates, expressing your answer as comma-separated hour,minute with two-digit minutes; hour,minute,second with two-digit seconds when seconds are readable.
11,07
